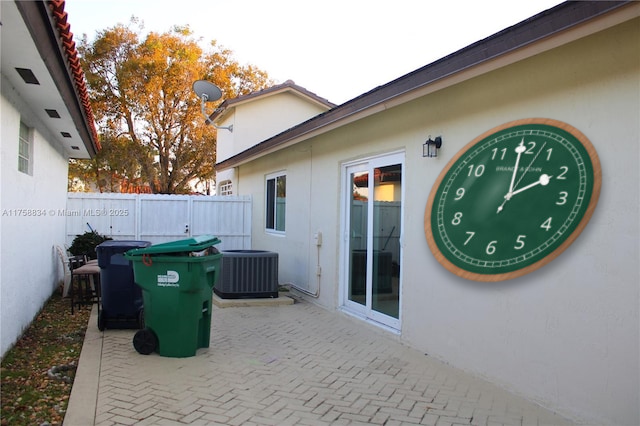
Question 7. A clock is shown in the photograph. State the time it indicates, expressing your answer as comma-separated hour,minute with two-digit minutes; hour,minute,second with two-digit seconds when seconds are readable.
1,59,03
